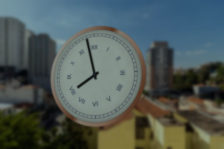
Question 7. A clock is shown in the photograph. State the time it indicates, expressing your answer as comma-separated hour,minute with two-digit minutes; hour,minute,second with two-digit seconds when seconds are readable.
7,58
